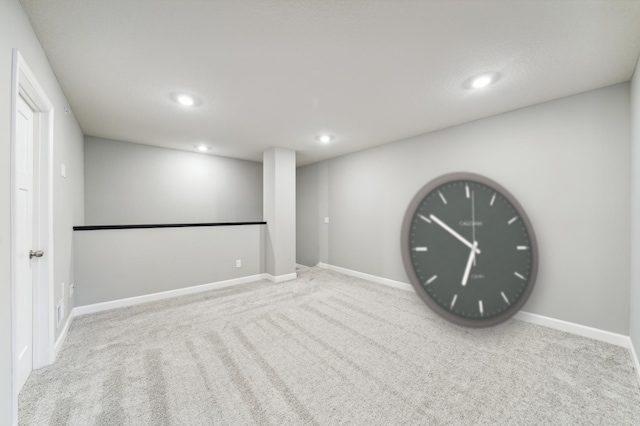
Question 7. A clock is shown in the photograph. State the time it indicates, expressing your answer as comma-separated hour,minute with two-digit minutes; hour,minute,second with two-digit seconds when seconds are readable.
6,51,01
